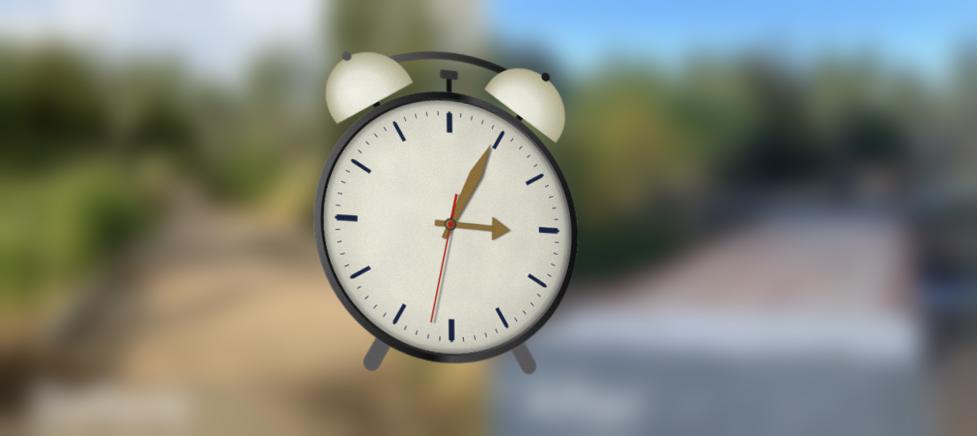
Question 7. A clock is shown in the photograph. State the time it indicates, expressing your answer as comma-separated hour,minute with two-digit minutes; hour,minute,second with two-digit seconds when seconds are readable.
3,04,32
